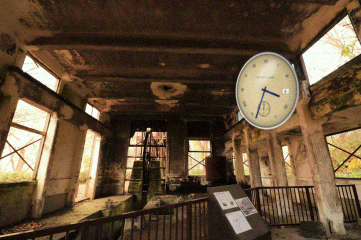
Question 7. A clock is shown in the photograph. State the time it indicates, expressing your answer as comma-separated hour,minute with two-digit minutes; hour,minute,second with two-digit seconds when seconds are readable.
3,33
